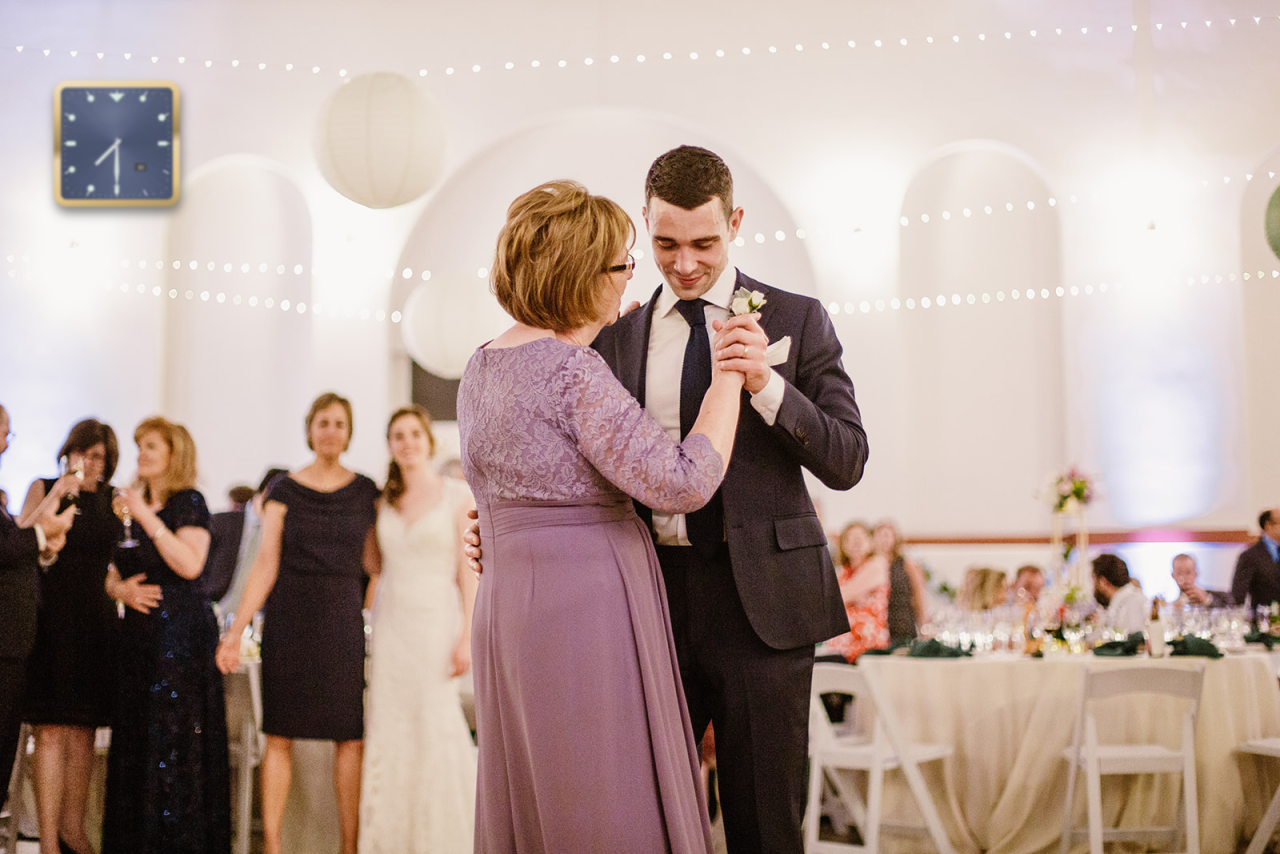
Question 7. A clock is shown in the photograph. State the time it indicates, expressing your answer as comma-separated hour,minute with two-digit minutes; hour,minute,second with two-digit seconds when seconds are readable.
7,30
